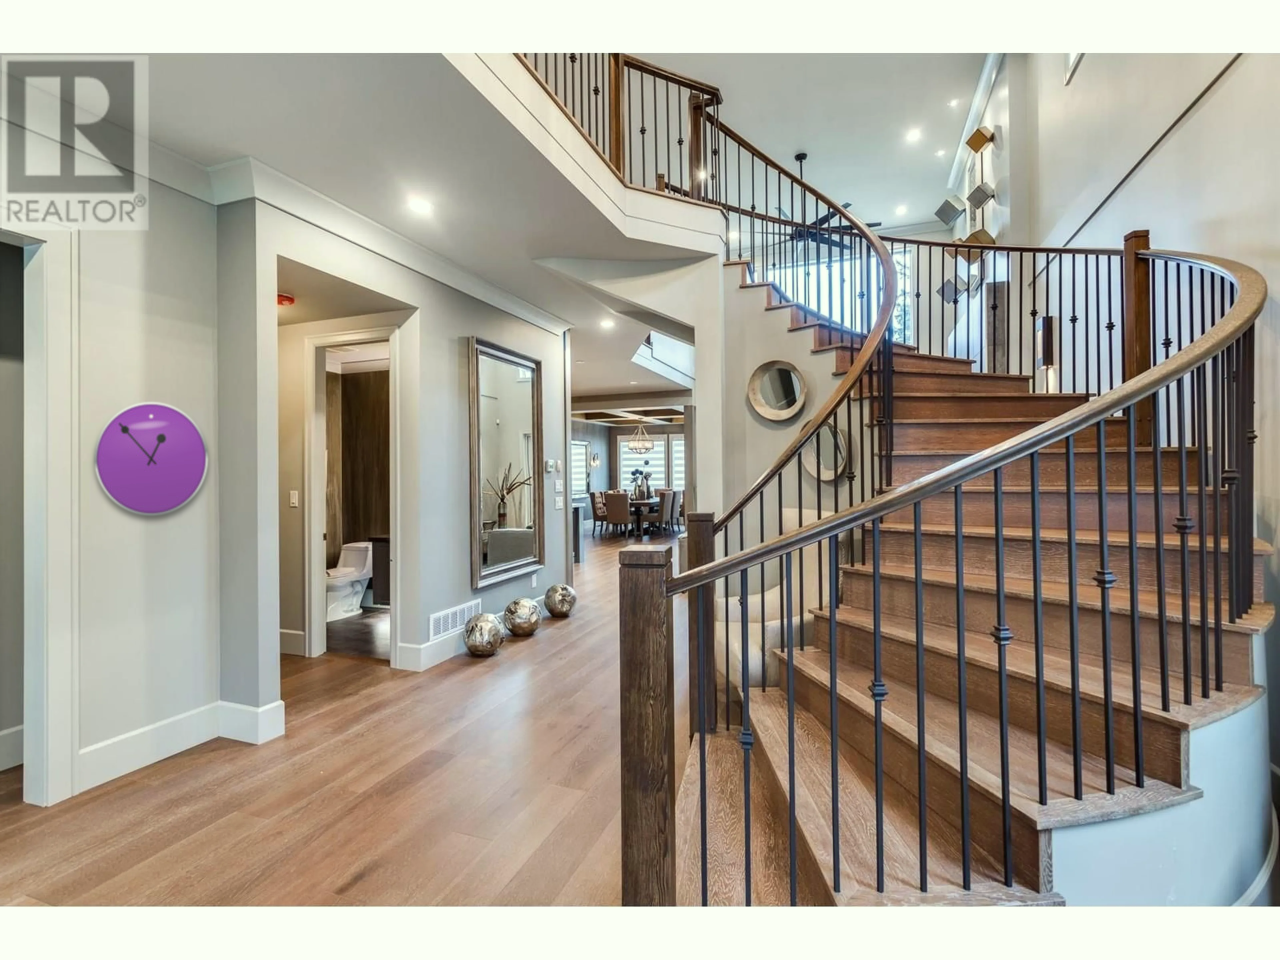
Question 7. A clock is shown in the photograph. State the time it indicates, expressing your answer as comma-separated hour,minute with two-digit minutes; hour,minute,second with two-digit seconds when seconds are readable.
12,53
